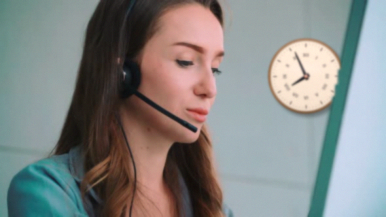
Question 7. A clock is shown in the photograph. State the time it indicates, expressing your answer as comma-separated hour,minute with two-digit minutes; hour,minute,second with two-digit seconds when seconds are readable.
7,56
